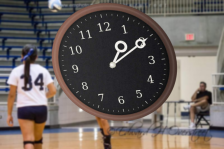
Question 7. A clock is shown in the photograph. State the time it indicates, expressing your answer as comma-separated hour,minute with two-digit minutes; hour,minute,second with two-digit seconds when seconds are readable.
1,10
